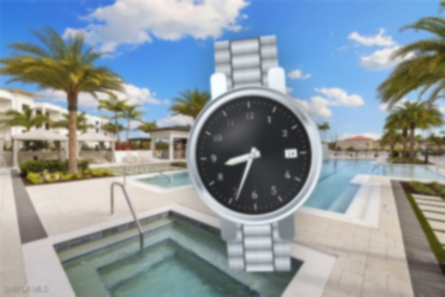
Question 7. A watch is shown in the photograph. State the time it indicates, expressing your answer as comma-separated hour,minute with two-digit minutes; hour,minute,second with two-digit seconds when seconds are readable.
8,34
